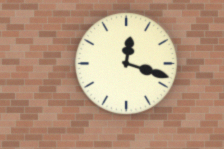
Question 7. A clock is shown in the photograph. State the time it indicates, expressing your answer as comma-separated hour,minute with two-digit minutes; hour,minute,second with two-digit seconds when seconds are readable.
12,18
